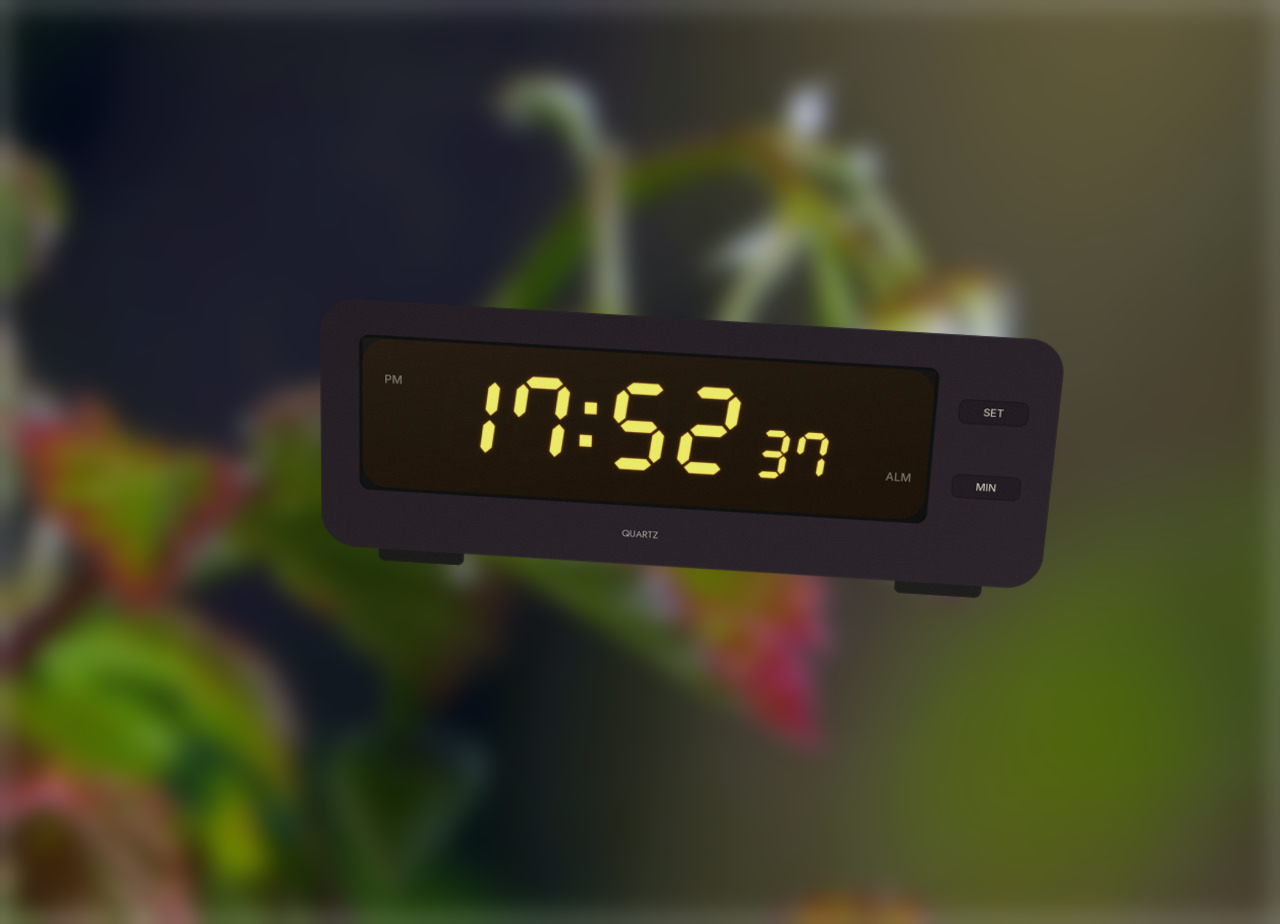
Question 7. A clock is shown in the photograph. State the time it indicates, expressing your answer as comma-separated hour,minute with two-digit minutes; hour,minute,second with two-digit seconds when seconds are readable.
17,52,37
